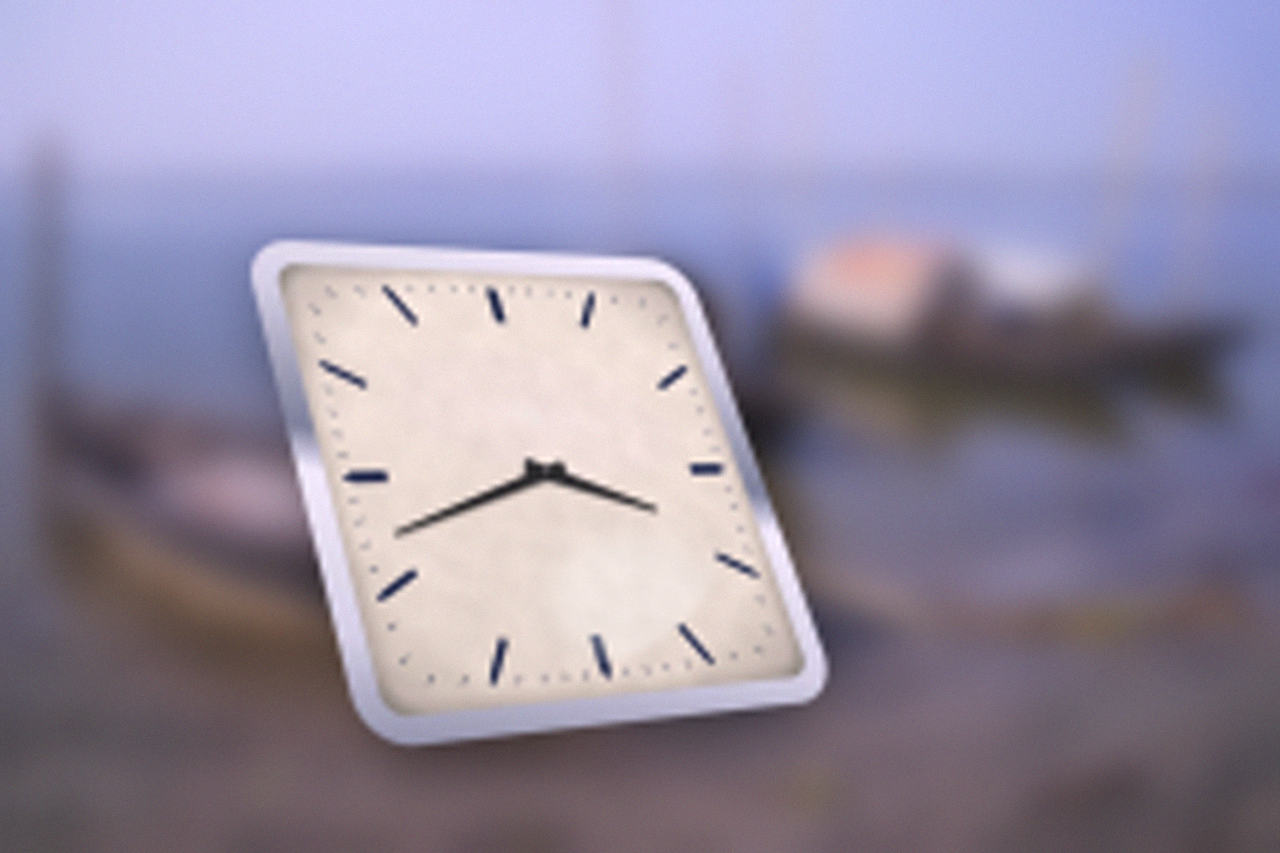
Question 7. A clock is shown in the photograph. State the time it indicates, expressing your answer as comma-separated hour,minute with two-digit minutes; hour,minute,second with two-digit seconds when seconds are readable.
3,42
